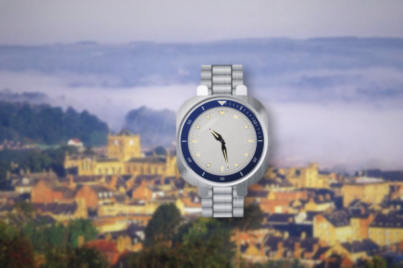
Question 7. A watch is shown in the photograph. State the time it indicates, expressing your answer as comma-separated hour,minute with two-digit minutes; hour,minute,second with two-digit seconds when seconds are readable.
10,28
